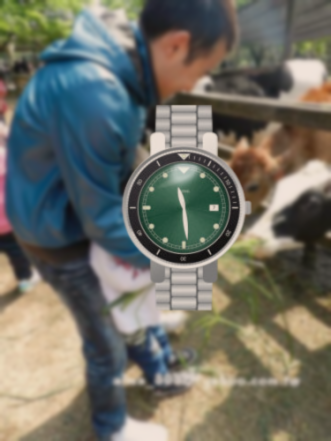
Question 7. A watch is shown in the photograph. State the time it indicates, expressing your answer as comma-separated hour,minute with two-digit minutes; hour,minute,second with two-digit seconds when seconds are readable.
11,29
